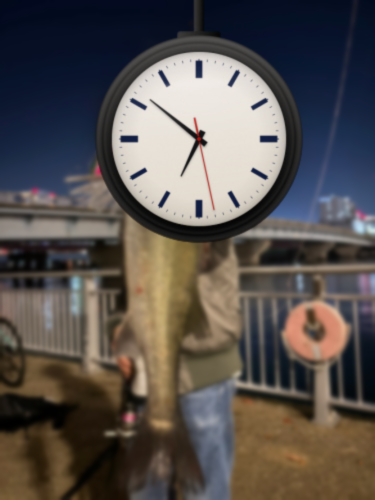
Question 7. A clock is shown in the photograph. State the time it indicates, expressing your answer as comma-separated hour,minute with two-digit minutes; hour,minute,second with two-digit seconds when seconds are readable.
6,51,28
